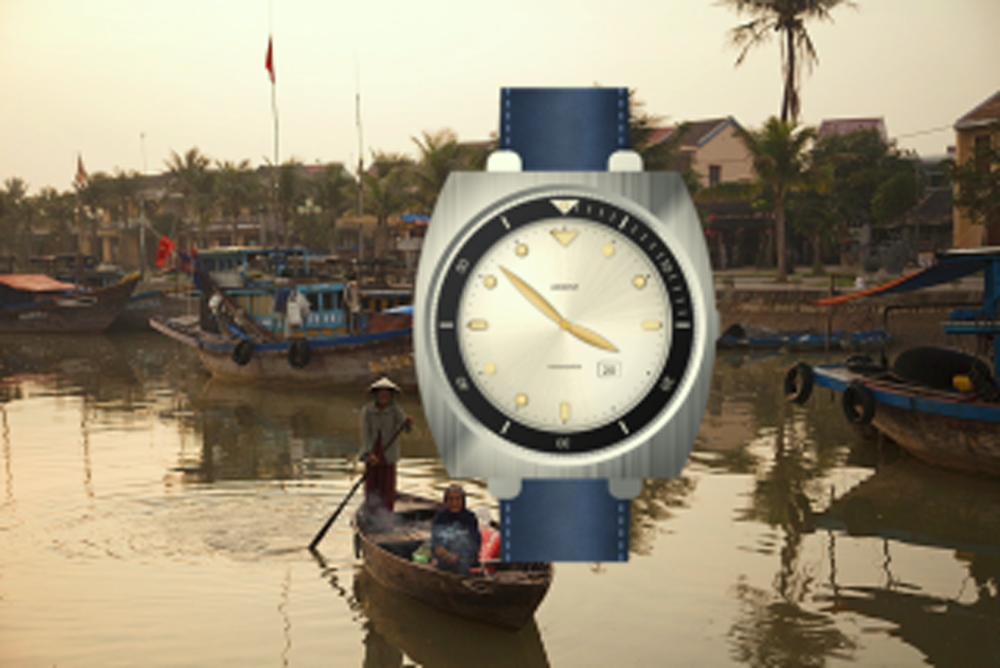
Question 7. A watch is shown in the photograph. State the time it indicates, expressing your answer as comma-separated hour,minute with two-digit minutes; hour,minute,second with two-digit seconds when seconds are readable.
3,52
